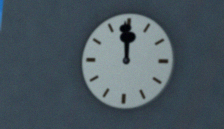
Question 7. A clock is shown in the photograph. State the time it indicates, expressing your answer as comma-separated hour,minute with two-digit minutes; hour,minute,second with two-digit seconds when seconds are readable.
11,59
